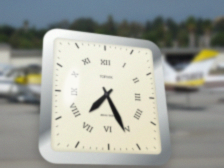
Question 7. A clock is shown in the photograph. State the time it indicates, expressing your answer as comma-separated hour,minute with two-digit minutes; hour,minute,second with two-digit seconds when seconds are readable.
7,26
